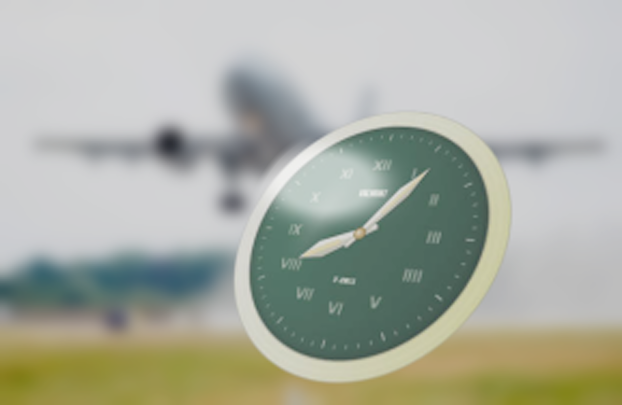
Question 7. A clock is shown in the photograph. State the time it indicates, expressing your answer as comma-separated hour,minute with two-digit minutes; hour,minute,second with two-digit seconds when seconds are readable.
8,06
